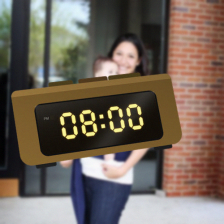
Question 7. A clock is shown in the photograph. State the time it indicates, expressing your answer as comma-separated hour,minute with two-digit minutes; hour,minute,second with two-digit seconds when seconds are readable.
8,00
